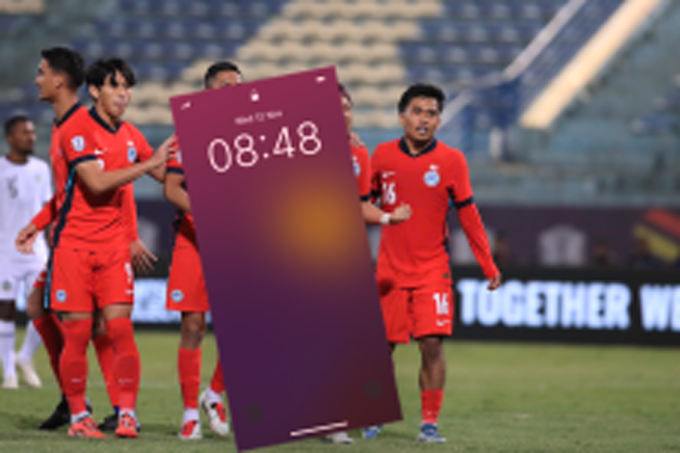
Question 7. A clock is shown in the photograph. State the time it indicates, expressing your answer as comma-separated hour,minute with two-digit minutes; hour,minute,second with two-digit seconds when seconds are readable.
8,48
